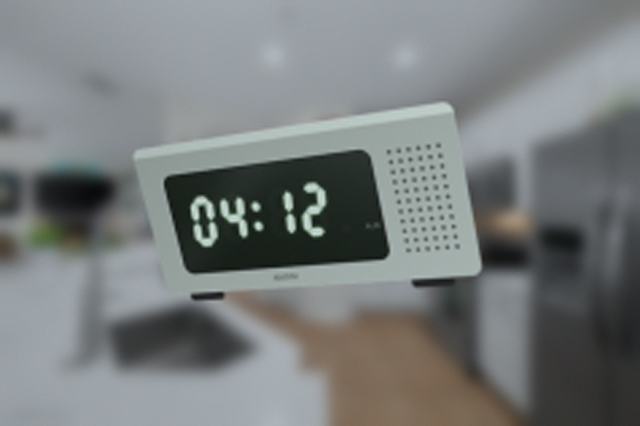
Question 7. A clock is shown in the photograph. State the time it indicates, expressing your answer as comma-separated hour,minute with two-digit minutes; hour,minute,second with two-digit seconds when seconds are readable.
4,12
